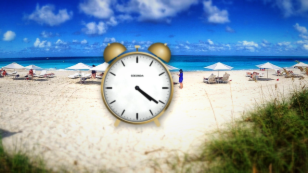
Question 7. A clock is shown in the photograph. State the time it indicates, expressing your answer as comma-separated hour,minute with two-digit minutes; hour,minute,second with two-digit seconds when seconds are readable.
4,21
